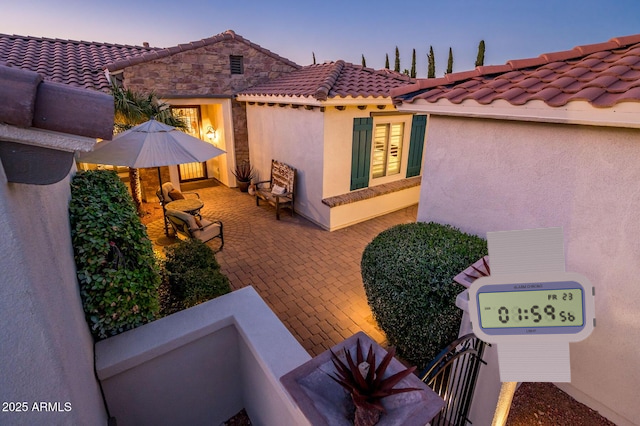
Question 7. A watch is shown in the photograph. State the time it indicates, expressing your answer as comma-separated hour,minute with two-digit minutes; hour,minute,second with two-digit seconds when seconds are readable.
1,59,56
